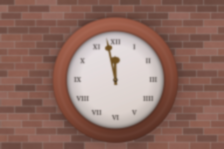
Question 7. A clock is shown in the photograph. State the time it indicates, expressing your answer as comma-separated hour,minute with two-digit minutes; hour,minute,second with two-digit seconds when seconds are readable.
11,58
